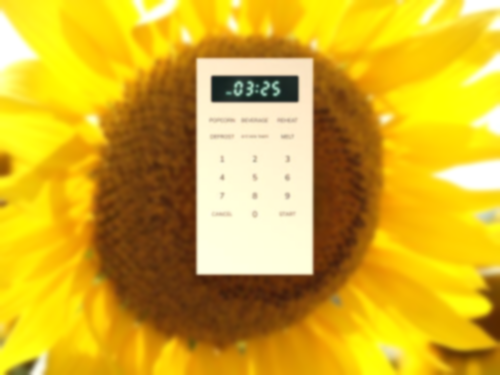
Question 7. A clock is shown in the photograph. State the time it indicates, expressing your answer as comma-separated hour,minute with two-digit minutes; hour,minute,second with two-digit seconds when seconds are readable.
3,25
